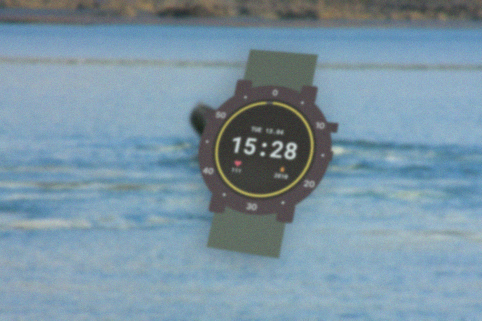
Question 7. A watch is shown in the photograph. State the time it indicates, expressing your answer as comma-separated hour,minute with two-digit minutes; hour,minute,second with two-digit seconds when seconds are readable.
15,28
